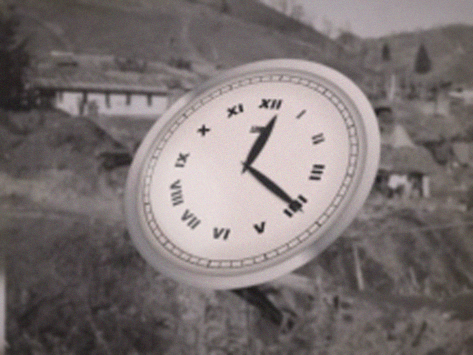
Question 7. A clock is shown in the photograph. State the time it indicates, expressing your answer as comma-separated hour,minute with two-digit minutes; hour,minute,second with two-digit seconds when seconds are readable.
12,20
